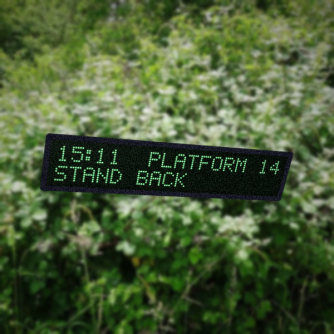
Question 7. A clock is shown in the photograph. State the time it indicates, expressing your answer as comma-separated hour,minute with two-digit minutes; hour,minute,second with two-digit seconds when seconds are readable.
15,11
